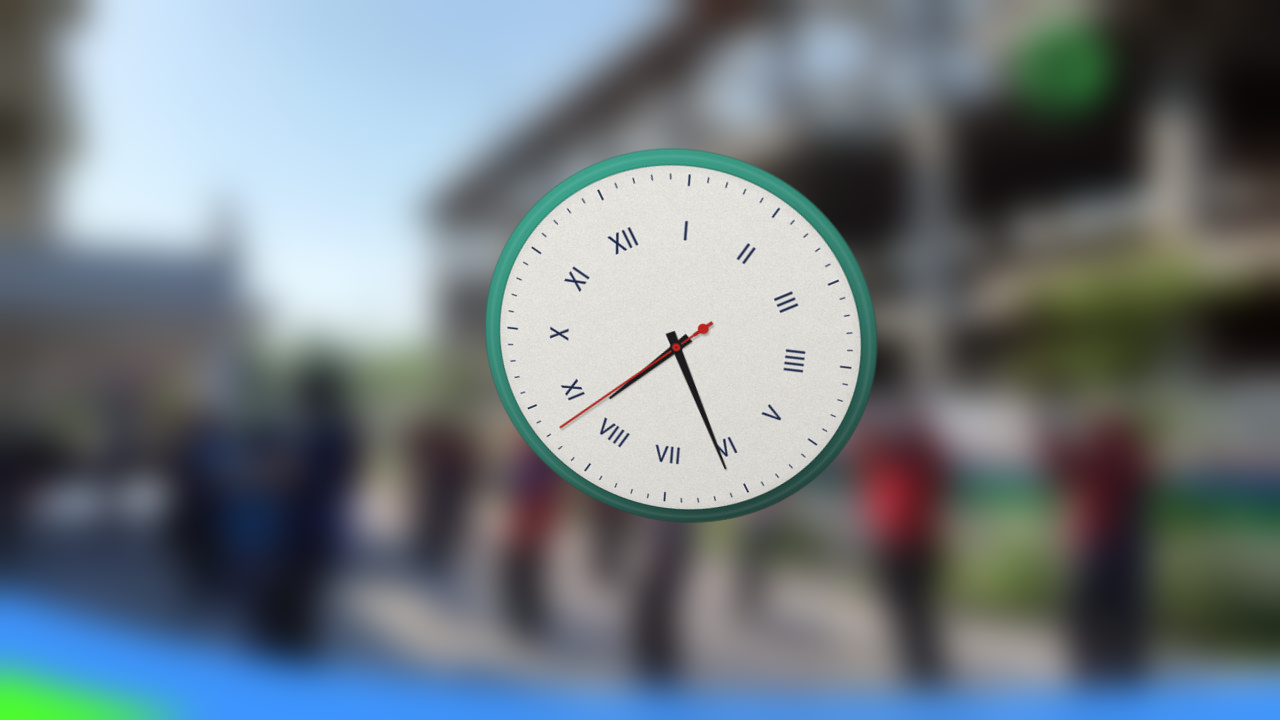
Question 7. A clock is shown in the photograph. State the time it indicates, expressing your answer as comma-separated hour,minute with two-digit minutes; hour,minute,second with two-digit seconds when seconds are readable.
8,30,43
